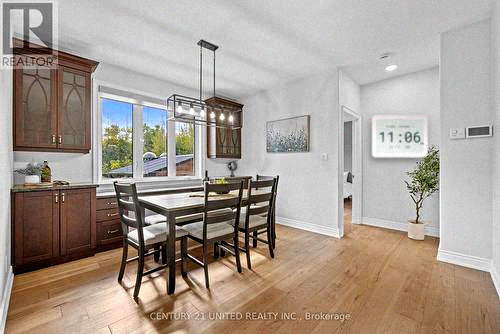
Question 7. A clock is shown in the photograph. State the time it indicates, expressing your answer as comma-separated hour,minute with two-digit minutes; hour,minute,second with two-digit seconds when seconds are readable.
11,06
